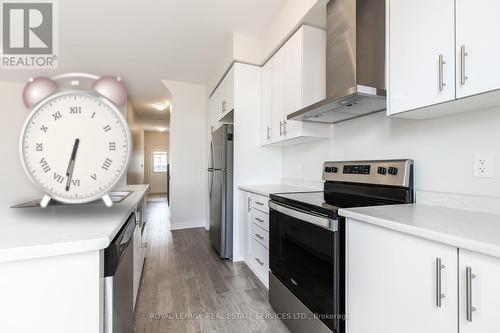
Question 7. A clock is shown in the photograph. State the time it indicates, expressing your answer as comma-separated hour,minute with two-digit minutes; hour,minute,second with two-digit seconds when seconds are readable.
6,32
